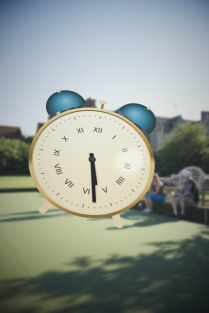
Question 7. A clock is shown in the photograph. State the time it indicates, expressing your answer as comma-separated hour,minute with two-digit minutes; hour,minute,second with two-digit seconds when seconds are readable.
5,28
